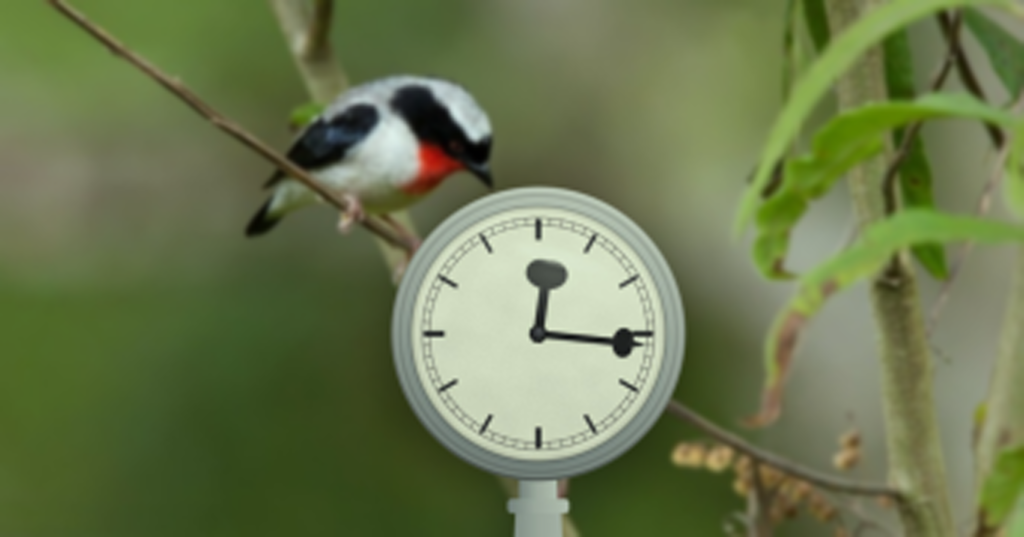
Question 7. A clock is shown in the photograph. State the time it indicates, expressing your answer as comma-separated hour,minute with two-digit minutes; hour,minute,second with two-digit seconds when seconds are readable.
12,16
